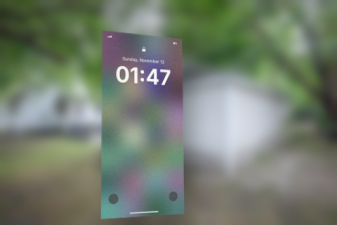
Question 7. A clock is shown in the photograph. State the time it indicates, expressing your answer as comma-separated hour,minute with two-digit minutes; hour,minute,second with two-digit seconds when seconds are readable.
1,47
